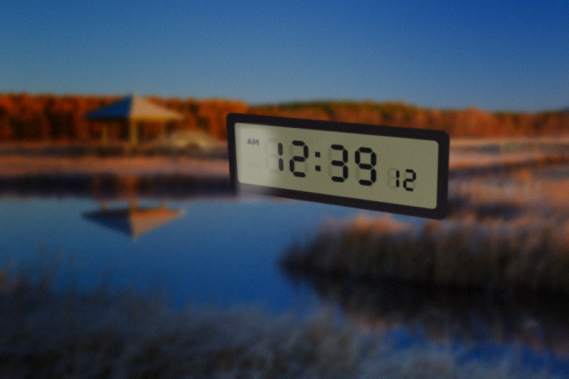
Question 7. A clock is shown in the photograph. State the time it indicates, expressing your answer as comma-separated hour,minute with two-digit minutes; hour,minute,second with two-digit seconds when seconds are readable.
12,39,12
